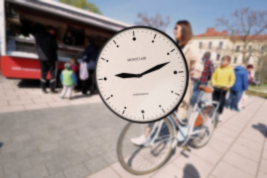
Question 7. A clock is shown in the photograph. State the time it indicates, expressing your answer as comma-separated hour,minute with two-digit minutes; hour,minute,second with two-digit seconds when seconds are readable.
9,12
